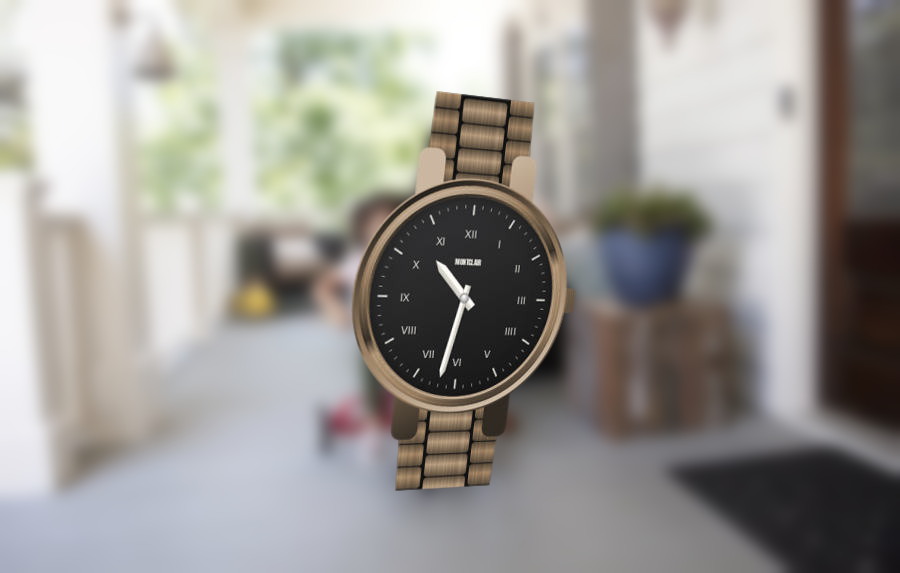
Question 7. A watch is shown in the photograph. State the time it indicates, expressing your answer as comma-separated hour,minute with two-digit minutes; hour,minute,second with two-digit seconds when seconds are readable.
10,32
